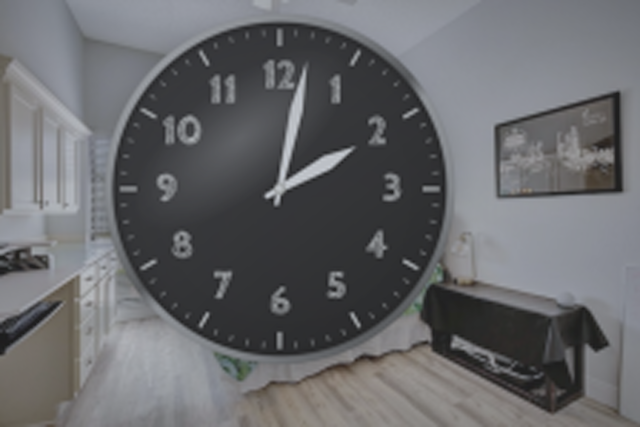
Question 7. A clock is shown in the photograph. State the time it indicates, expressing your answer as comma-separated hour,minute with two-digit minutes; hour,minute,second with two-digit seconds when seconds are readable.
2,02
